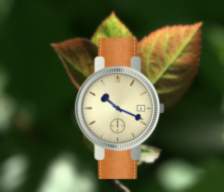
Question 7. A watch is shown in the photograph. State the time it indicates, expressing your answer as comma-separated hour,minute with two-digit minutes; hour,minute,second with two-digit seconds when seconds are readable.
10,19
